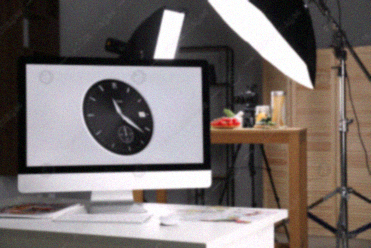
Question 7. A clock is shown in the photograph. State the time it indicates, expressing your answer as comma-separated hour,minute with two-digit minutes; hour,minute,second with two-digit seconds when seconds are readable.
11,22
